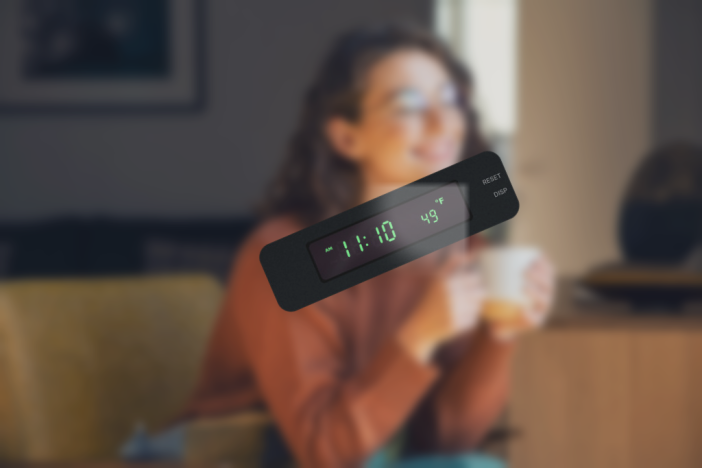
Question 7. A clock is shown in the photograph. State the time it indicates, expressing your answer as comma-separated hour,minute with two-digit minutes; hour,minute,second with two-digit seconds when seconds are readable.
11,10
